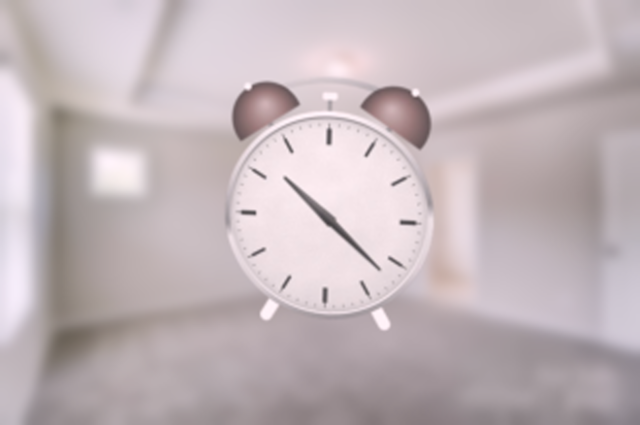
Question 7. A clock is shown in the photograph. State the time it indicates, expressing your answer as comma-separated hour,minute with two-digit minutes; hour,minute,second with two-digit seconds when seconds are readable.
10,22
